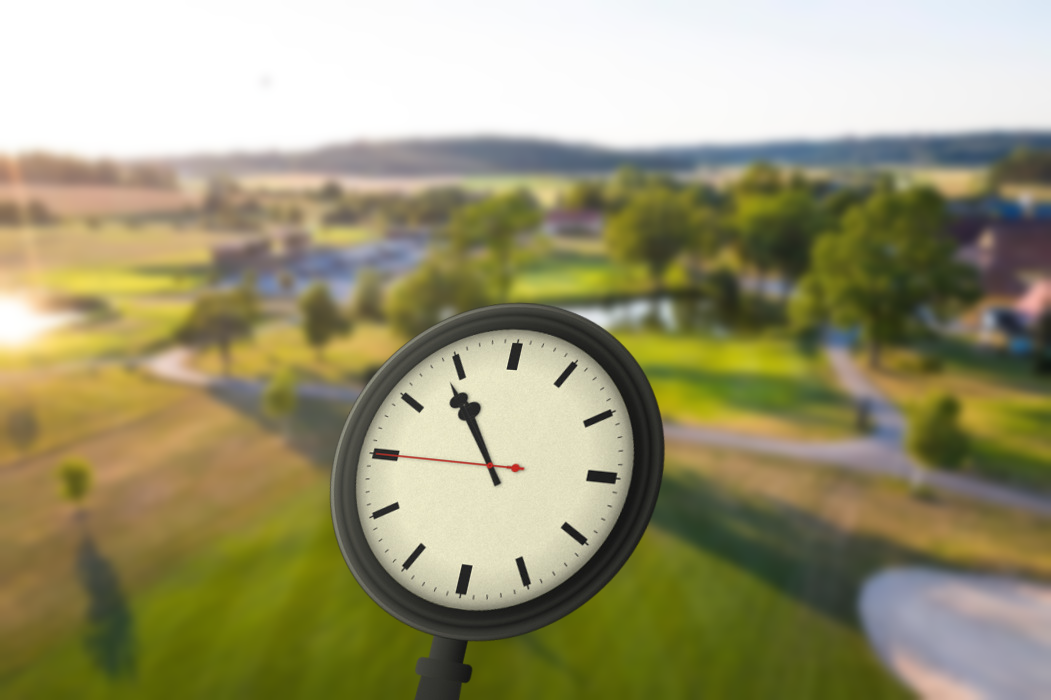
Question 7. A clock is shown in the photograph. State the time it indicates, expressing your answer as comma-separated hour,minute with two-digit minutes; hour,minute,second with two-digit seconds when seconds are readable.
10,53,45
